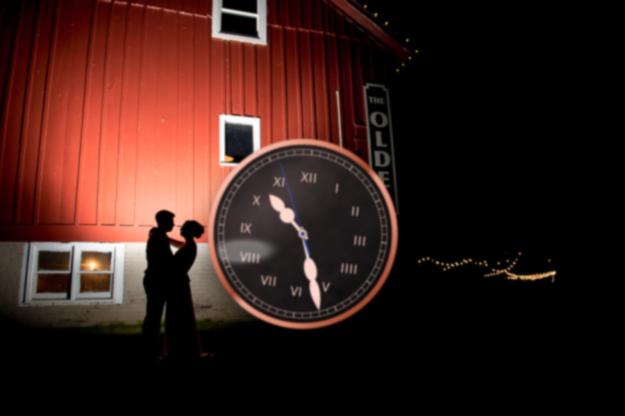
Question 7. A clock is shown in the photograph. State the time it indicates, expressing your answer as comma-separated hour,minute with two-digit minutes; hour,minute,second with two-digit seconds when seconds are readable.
10,26,56
